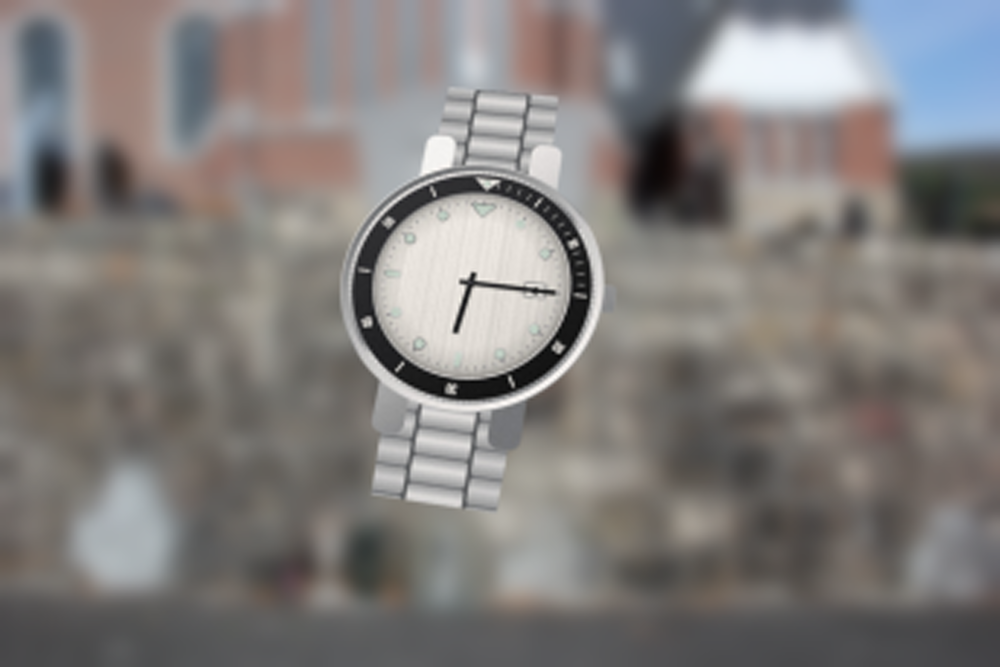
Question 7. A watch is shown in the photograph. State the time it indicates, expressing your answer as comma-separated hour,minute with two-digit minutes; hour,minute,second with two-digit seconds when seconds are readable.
6,15
